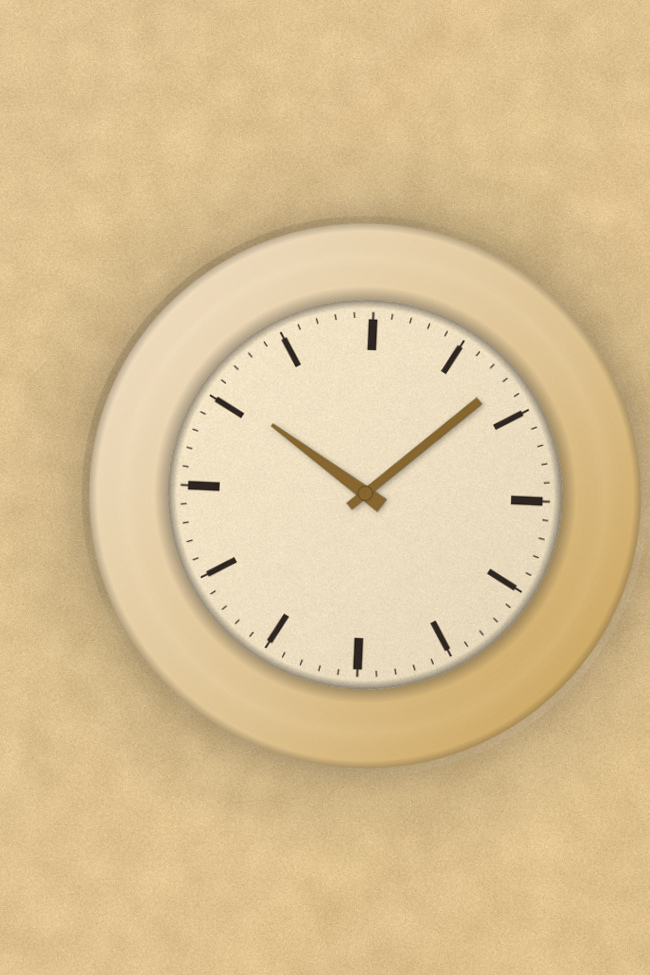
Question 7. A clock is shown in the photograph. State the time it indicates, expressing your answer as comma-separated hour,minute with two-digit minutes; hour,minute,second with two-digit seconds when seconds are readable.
10,08
